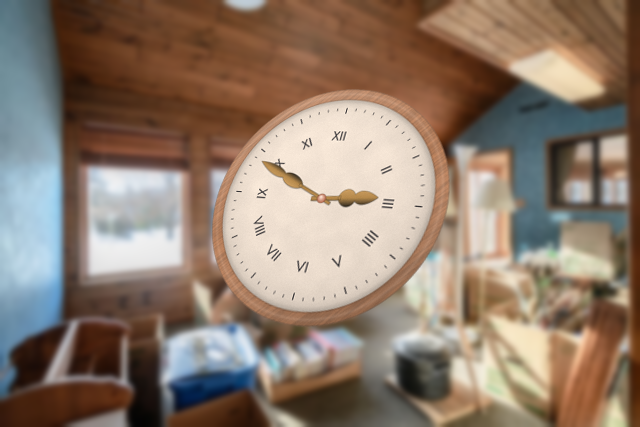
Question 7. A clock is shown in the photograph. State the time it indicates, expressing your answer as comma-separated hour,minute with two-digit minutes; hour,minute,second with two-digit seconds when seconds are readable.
2,49
